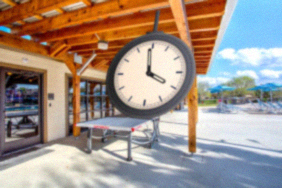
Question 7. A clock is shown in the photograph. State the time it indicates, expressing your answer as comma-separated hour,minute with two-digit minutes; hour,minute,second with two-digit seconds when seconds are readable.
3,59
